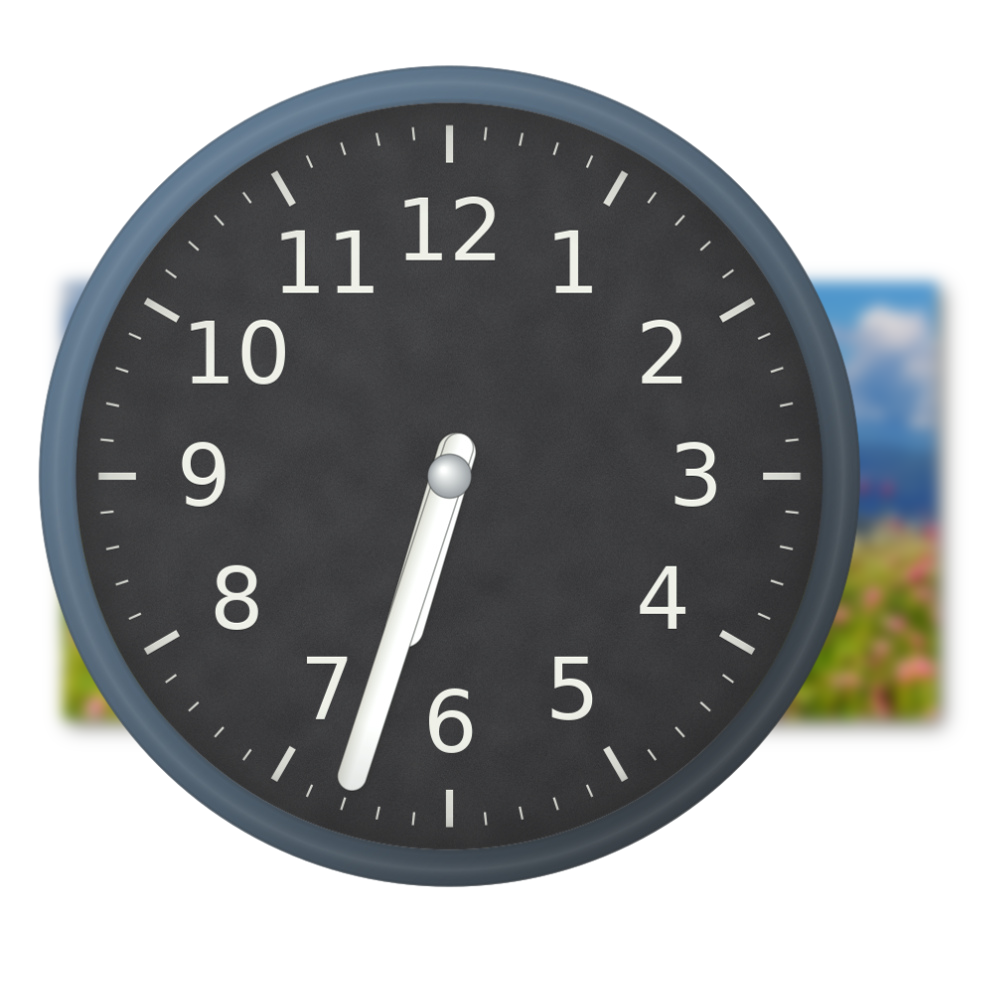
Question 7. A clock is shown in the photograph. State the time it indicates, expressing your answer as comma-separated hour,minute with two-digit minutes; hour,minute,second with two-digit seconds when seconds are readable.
6,33
